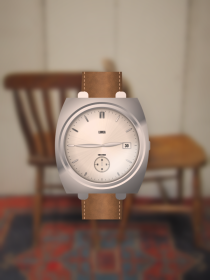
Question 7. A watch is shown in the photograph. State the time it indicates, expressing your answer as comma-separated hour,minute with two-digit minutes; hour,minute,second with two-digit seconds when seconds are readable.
2,45
